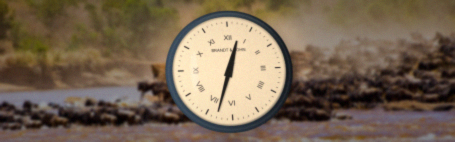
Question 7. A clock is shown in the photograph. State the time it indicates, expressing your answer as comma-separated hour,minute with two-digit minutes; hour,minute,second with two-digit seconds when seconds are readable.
12,33
